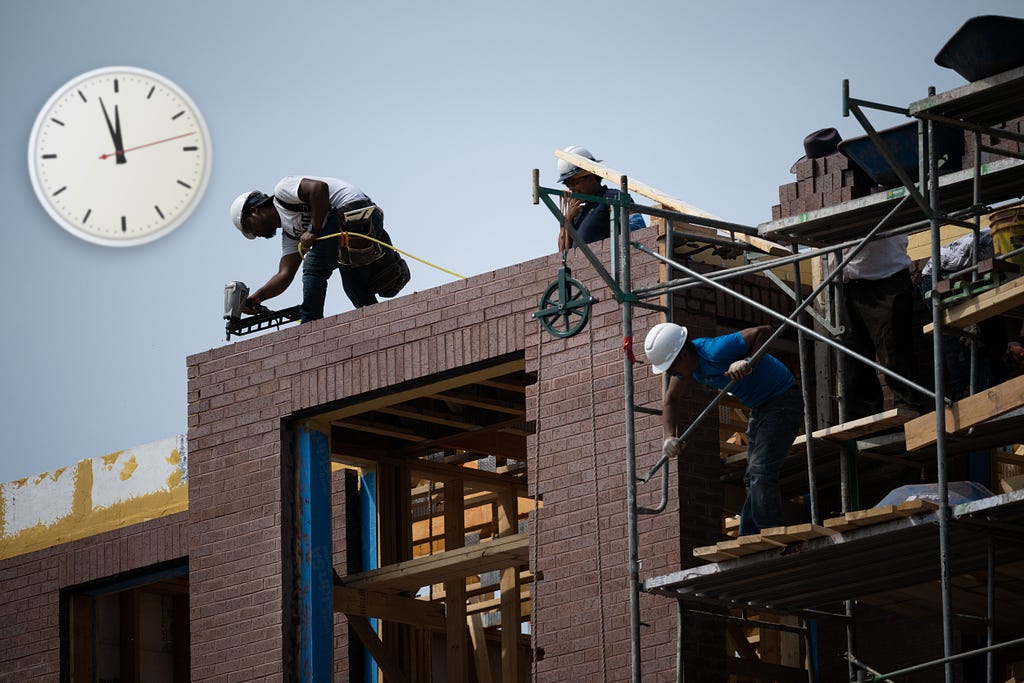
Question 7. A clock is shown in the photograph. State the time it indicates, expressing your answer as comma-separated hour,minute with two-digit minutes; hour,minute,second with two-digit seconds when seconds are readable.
11,57,13
